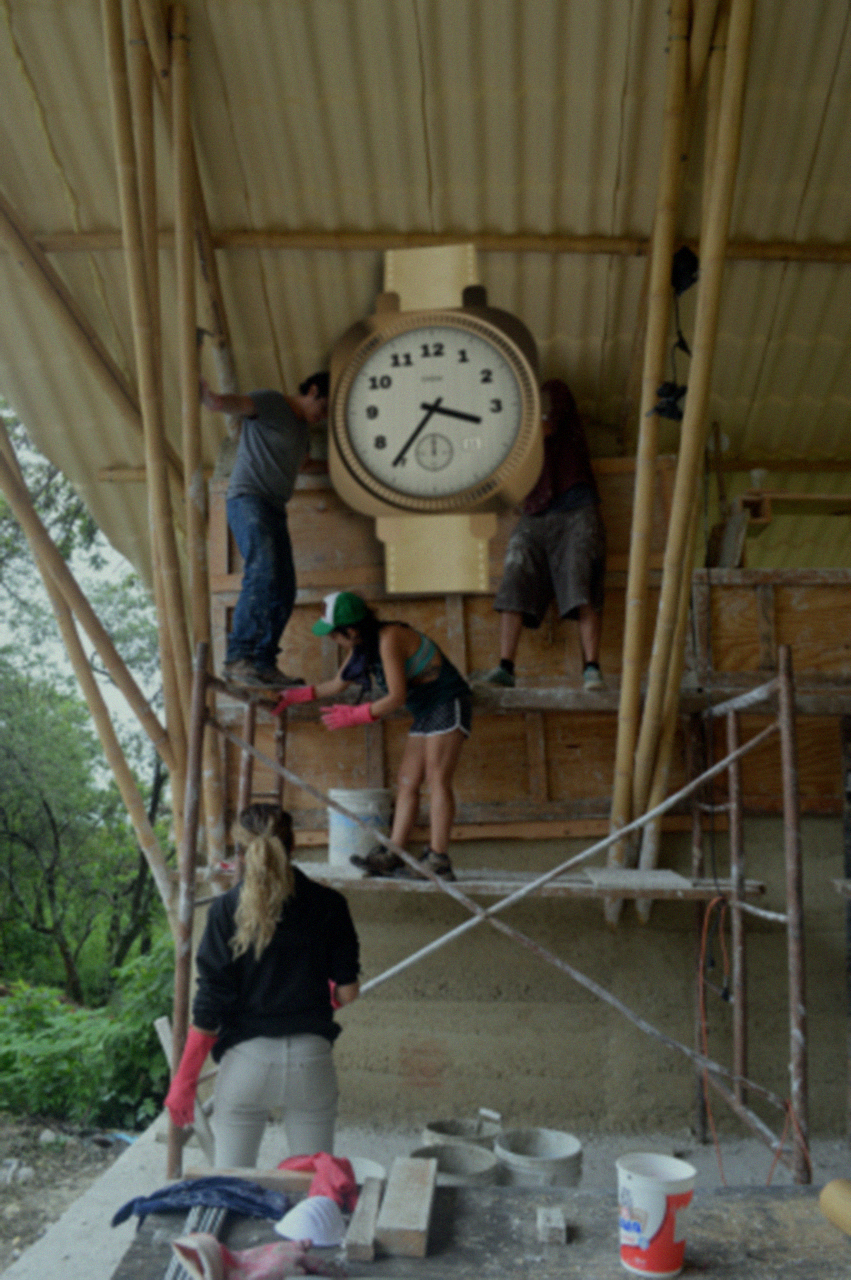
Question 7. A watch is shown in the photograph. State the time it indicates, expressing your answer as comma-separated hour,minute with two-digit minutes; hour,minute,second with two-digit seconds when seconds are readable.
3,36
